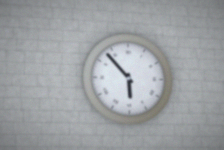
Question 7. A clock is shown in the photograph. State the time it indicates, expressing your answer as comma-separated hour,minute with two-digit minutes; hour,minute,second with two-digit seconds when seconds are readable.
5,53
